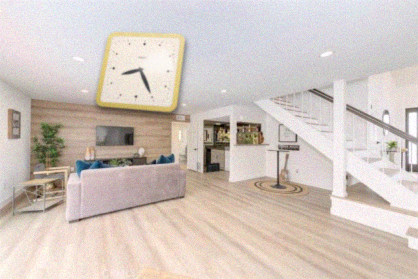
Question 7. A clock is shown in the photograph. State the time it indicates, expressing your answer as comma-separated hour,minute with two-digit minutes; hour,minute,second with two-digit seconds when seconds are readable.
8,25
